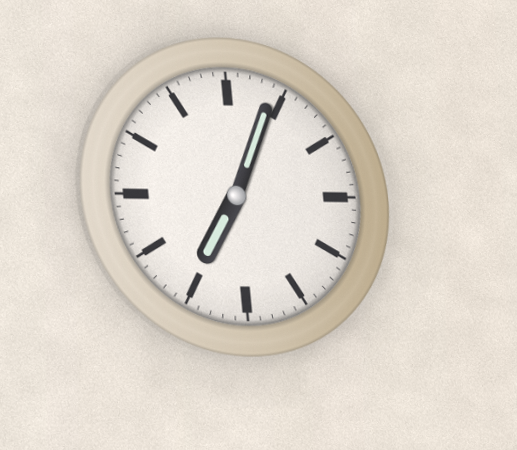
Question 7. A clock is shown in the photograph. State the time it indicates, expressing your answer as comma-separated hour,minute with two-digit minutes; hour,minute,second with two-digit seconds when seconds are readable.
7,04
